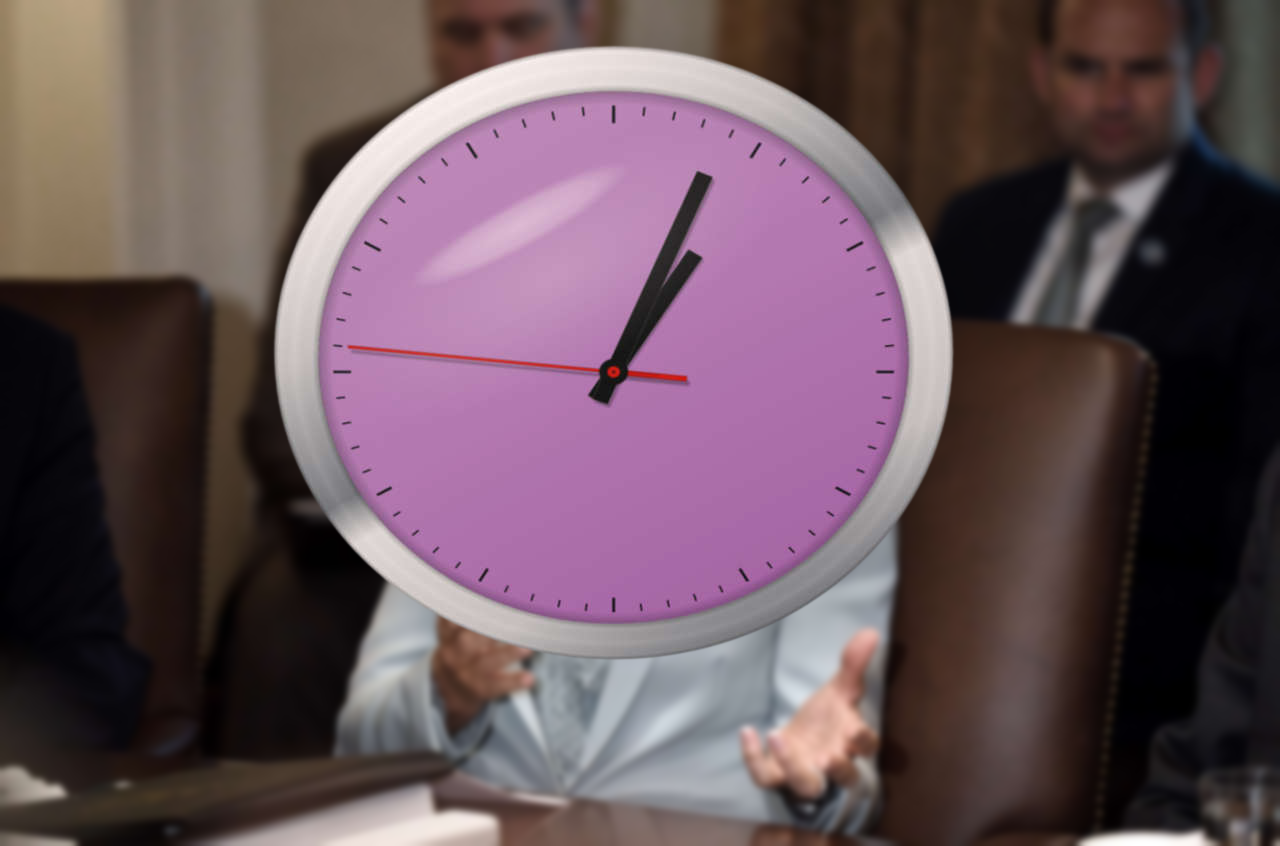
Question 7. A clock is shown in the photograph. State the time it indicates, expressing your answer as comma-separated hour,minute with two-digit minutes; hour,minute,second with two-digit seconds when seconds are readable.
1,03,46
